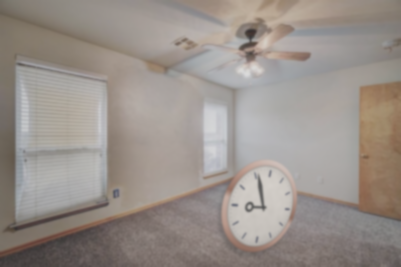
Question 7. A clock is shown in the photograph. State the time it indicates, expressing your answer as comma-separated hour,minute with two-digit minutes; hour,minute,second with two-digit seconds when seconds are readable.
8,56
